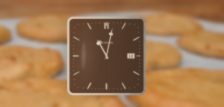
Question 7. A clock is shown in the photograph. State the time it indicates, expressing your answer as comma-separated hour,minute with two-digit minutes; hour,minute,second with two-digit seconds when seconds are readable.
11,02
